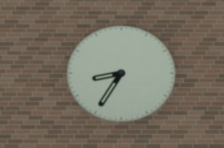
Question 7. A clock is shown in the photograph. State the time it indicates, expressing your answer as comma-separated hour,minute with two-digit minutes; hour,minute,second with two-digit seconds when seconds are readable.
8,35
